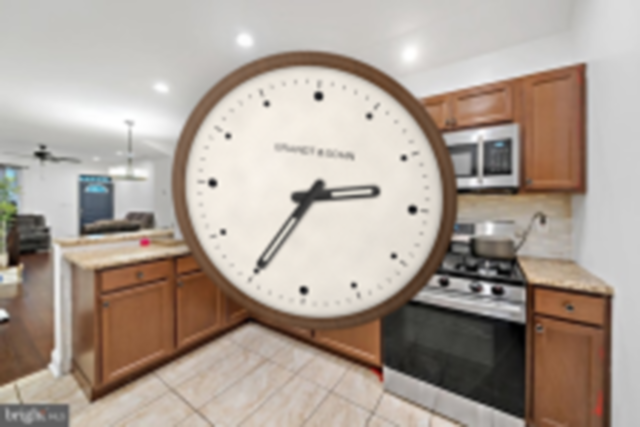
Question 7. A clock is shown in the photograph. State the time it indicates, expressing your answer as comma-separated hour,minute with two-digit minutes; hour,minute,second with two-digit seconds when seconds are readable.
2,35
